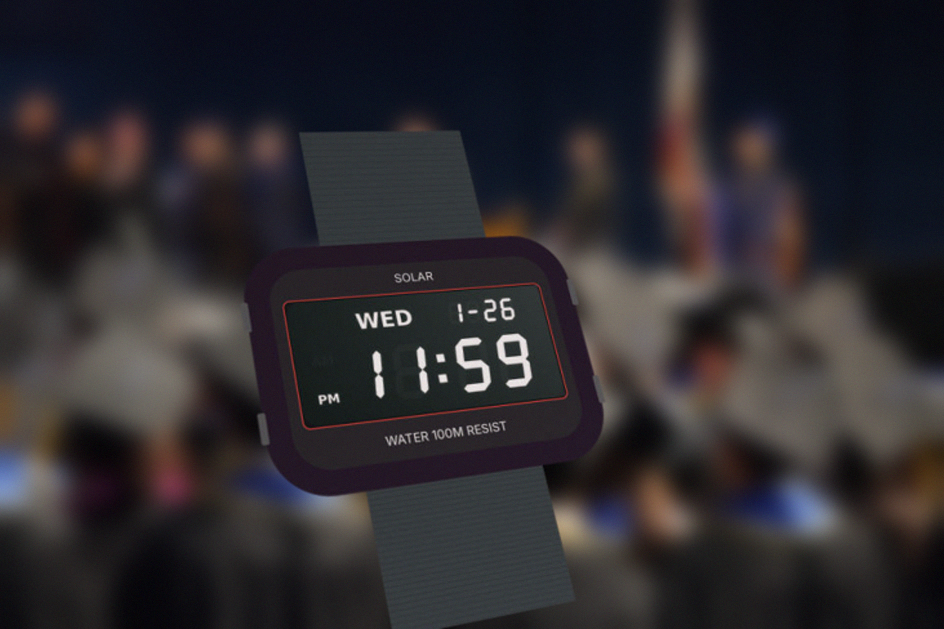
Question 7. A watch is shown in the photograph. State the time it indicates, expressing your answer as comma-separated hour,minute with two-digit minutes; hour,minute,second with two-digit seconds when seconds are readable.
11,59
